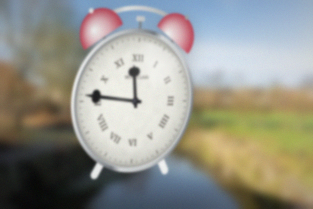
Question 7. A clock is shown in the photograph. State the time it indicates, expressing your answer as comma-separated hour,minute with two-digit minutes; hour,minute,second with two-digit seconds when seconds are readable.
11,46
